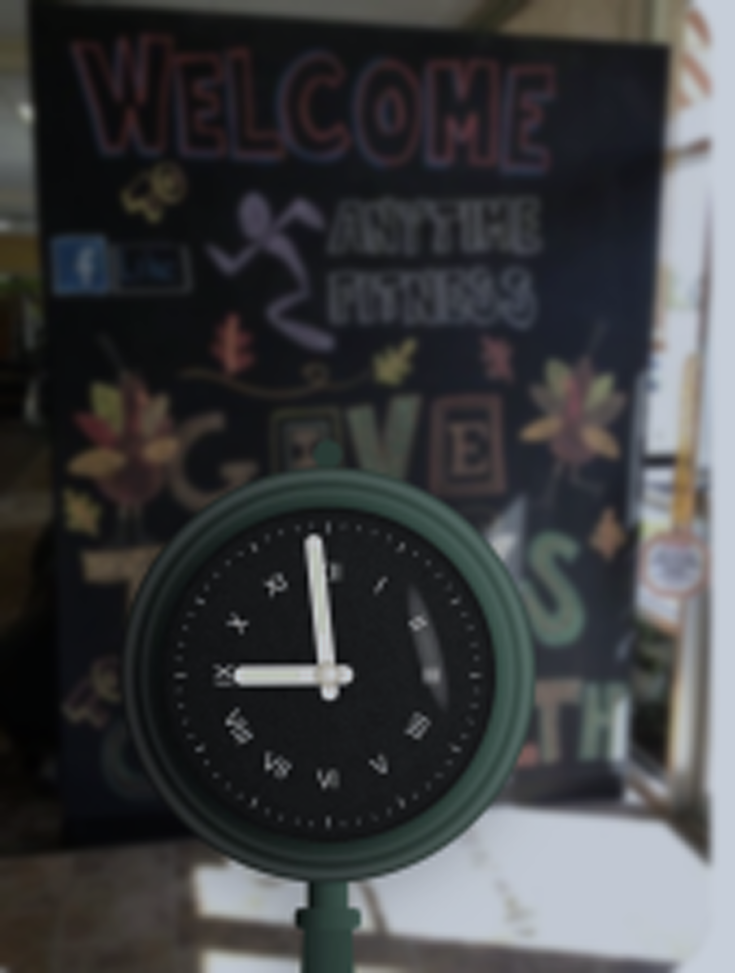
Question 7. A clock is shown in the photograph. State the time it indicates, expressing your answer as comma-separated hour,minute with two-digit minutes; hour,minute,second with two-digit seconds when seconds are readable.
8,59
